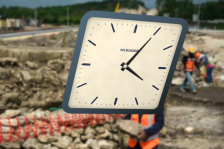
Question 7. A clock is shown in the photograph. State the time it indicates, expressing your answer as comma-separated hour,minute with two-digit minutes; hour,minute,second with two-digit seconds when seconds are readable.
4,05
